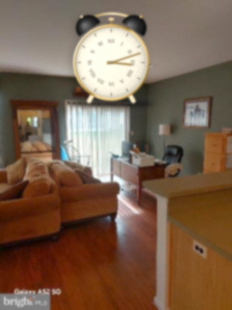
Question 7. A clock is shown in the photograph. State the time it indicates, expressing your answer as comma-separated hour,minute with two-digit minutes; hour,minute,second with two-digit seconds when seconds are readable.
3,12
